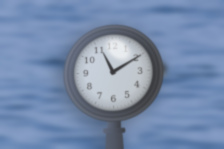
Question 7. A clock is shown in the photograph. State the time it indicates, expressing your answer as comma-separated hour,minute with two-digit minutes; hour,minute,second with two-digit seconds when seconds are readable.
11,10
